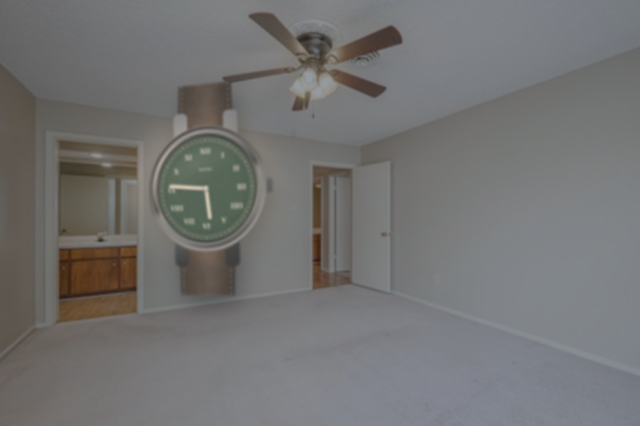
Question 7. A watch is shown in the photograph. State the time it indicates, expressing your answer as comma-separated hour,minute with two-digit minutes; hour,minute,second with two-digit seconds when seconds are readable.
5,46
